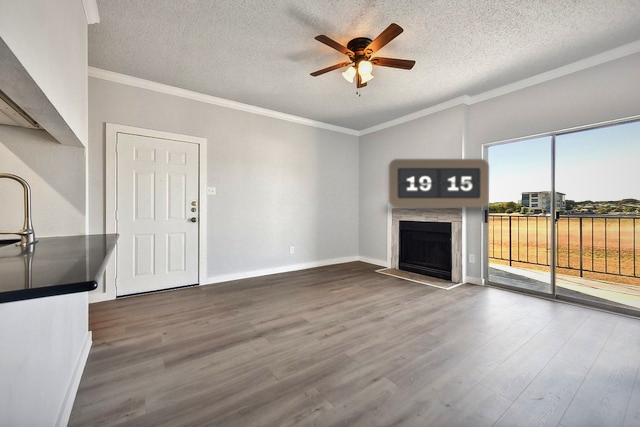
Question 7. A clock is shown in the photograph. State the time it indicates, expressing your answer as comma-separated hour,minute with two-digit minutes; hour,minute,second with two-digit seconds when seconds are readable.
19,15
